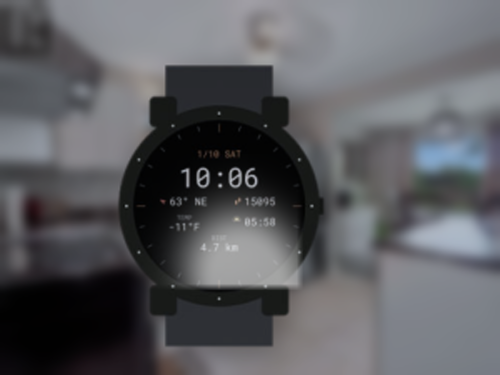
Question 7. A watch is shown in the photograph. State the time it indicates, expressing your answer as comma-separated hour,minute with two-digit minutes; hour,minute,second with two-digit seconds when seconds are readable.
10,06
